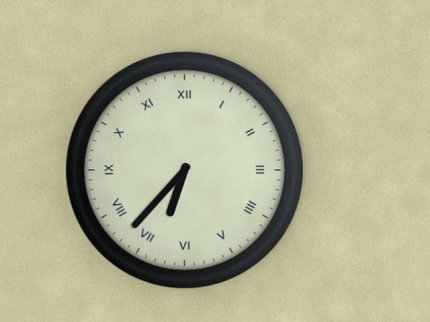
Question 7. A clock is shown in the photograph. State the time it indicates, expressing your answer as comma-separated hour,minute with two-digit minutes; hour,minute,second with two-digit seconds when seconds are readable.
6,37
